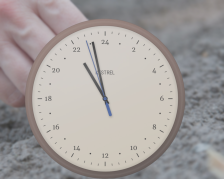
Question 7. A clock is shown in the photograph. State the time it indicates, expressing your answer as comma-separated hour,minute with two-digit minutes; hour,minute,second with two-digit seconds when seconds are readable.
21,57,57
